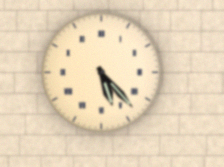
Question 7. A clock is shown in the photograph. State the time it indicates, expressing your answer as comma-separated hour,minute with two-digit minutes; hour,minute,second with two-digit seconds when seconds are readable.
5,23
